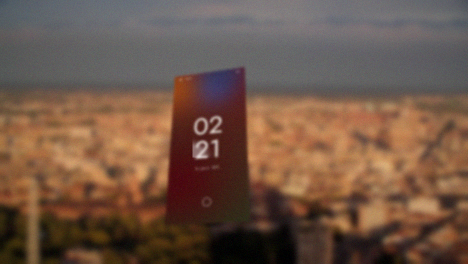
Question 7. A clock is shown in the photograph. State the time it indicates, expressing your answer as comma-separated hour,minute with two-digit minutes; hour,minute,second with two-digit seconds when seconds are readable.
2,21
